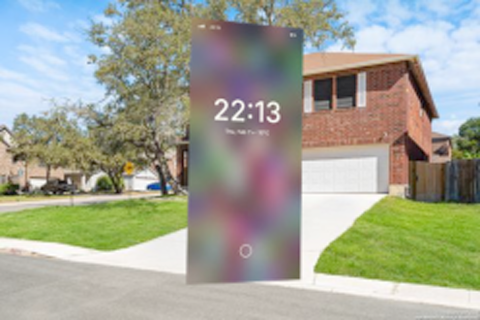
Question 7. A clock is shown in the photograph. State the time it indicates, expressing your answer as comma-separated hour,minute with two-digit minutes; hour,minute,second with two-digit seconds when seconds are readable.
22,13
